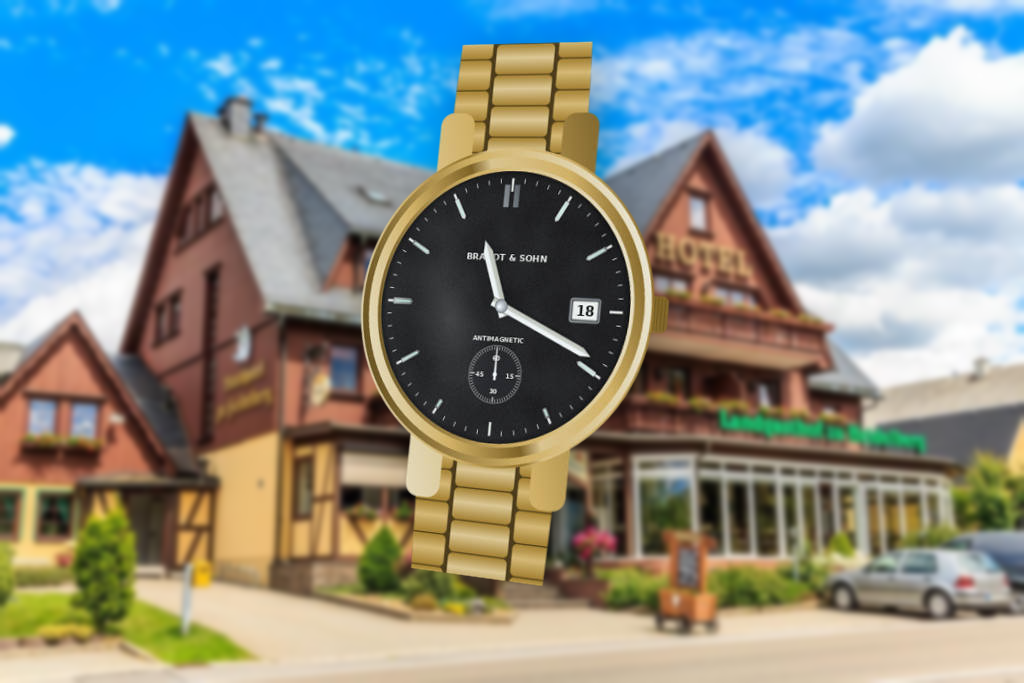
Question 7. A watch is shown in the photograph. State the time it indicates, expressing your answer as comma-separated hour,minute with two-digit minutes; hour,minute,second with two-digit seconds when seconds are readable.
11,19
